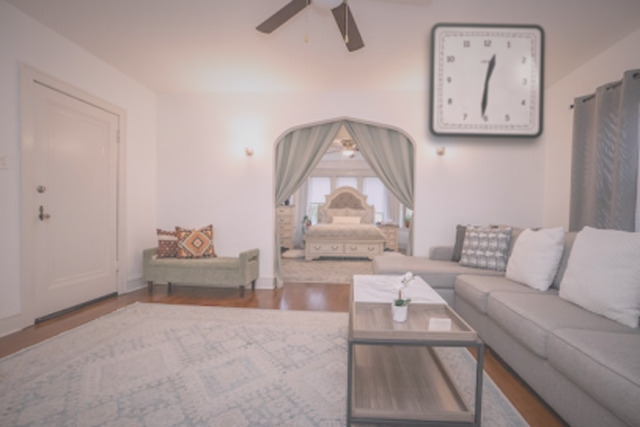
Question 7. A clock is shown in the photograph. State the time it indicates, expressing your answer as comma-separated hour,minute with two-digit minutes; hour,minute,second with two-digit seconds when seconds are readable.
12,31
